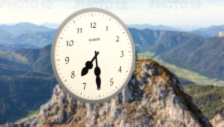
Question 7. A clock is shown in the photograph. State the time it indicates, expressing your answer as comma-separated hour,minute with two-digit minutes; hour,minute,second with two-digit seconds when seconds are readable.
7,30
